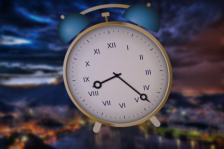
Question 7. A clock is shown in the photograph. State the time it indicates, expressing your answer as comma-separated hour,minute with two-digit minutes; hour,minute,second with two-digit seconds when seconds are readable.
8,23
